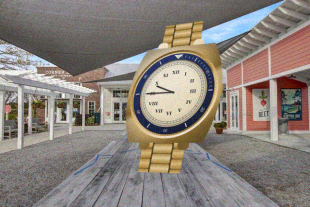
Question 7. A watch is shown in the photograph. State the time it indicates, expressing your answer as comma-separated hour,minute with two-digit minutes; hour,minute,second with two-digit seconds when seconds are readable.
9,45
